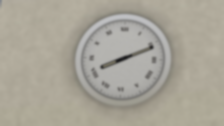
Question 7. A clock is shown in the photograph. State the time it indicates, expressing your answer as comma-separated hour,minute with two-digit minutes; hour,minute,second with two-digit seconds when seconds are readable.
8,11
